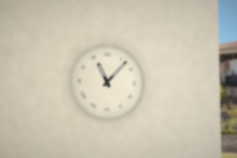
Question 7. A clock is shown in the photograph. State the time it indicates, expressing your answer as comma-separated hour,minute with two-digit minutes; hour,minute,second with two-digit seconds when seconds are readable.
11,07
